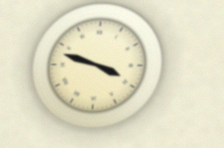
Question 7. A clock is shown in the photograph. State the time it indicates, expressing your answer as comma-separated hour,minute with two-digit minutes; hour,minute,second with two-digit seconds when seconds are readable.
3,48
